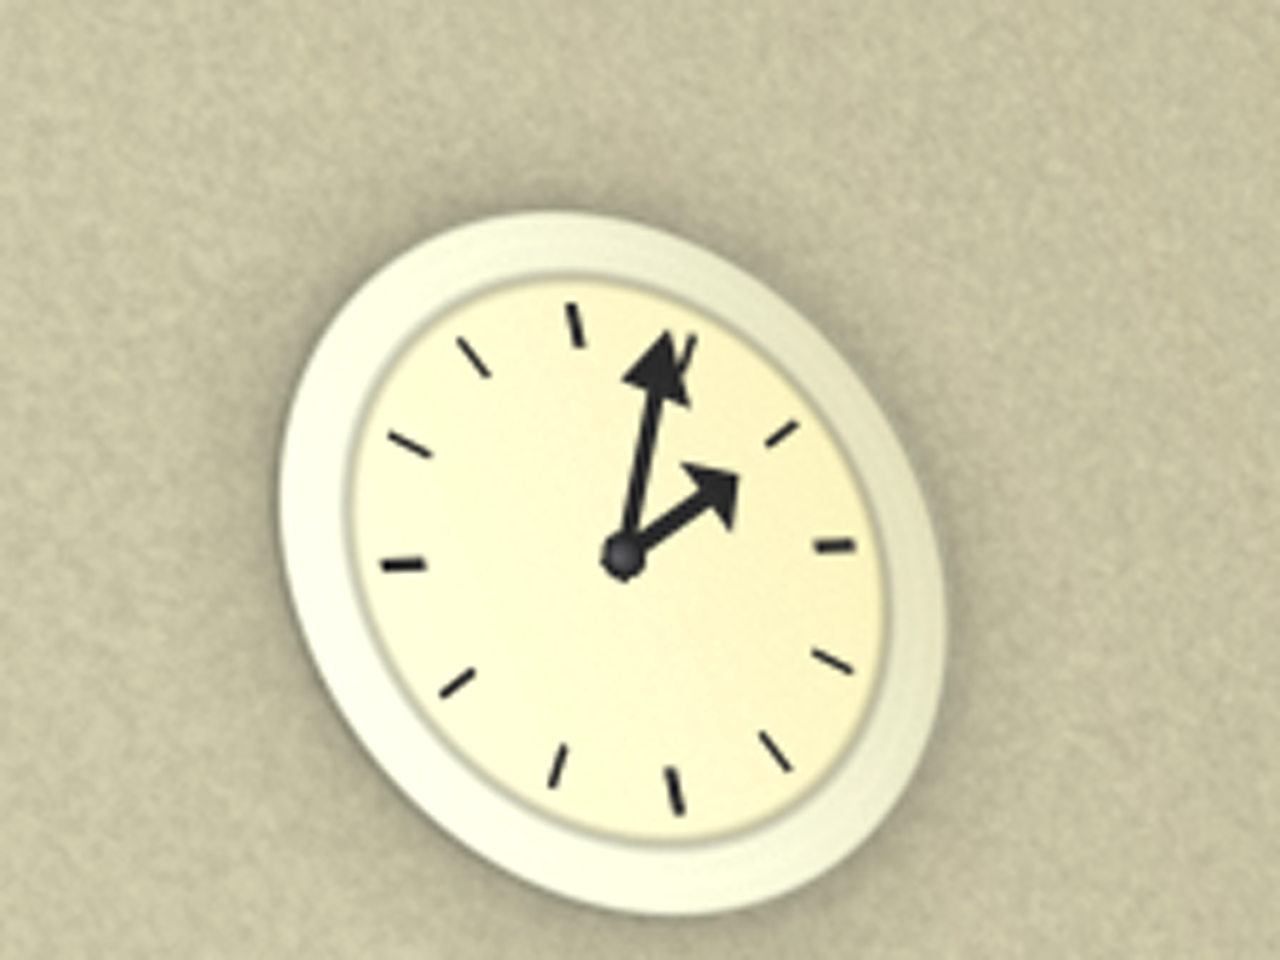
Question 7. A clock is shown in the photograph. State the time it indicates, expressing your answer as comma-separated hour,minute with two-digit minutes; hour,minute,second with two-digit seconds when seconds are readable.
2,04
